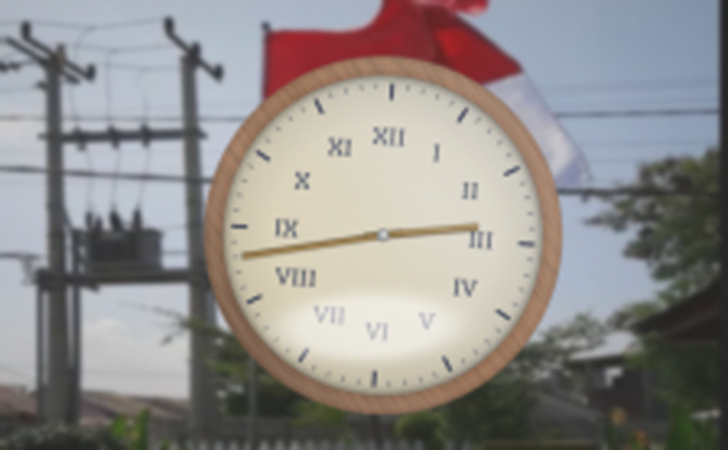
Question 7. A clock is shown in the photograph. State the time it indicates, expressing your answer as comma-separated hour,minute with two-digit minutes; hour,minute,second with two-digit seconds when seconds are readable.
2,43
